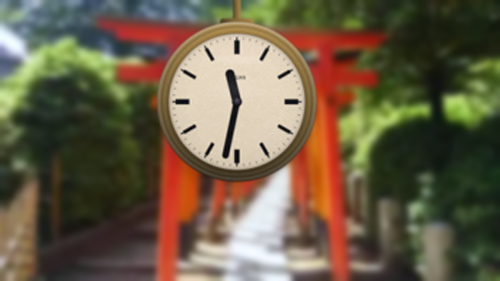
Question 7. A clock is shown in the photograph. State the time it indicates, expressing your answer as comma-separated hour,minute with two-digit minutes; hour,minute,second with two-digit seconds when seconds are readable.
11,32
